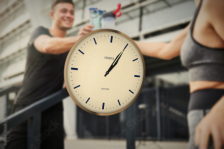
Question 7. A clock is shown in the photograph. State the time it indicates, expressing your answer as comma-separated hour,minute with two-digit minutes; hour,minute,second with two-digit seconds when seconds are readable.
1,05
